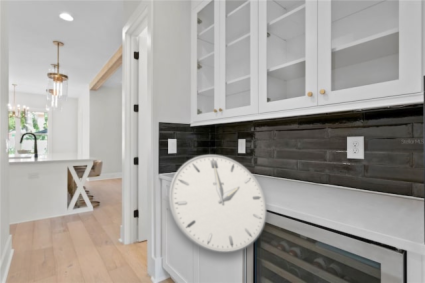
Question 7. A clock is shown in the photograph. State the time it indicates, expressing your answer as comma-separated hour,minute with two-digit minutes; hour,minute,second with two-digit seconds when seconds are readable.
2,00
